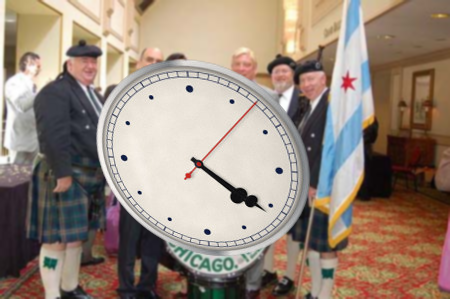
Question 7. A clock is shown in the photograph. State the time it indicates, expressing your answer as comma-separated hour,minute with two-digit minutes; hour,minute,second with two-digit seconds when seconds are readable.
4,21,07
